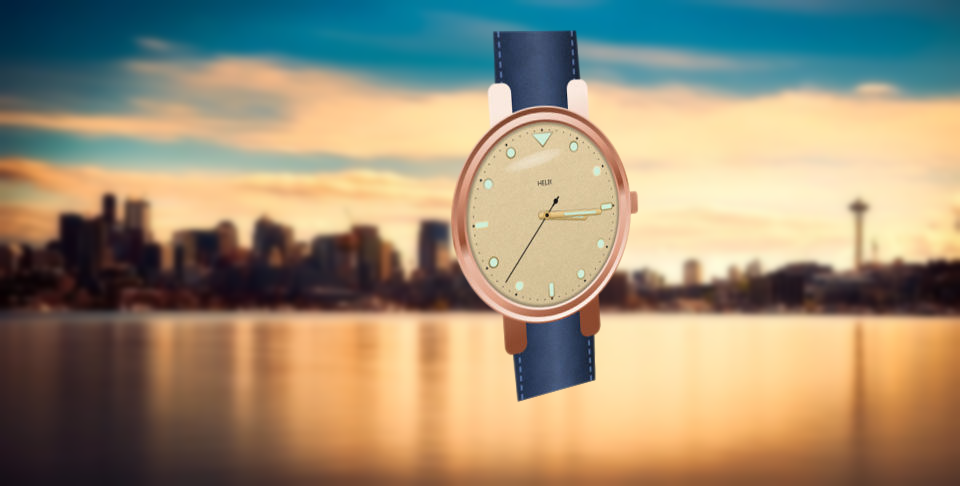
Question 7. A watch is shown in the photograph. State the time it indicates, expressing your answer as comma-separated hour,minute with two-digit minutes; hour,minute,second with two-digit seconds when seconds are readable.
3,15,37
